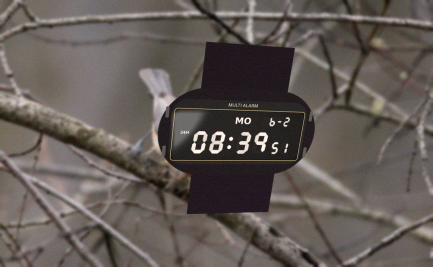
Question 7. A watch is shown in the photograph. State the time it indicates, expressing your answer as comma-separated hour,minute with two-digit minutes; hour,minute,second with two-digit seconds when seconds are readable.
8,39,51
